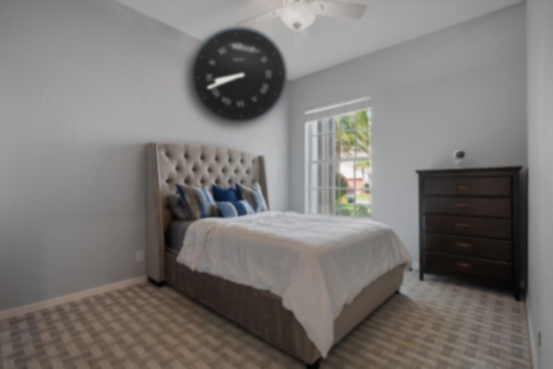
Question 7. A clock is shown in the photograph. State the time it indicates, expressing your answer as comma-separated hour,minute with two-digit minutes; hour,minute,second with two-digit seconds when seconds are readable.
8,42
